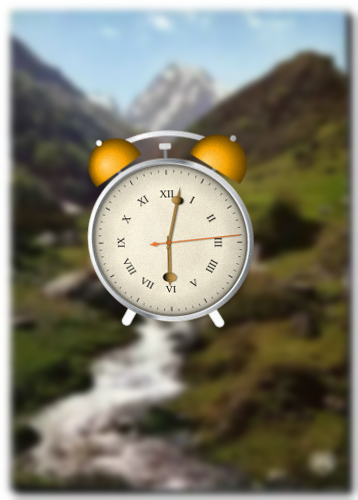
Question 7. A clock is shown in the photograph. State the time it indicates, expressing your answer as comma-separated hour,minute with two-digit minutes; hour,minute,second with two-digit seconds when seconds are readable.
6,02,14
